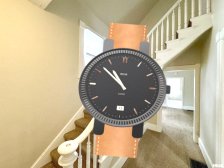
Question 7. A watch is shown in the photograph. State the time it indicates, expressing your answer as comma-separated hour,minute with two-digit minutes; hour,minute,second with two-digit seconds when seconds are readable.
10,52
